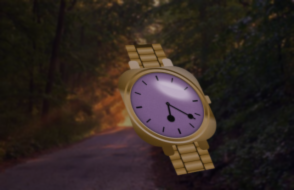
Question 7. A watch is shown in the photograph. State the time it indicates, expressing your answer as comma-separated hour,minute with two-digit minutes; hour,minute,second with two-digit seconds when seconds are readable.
6,22
